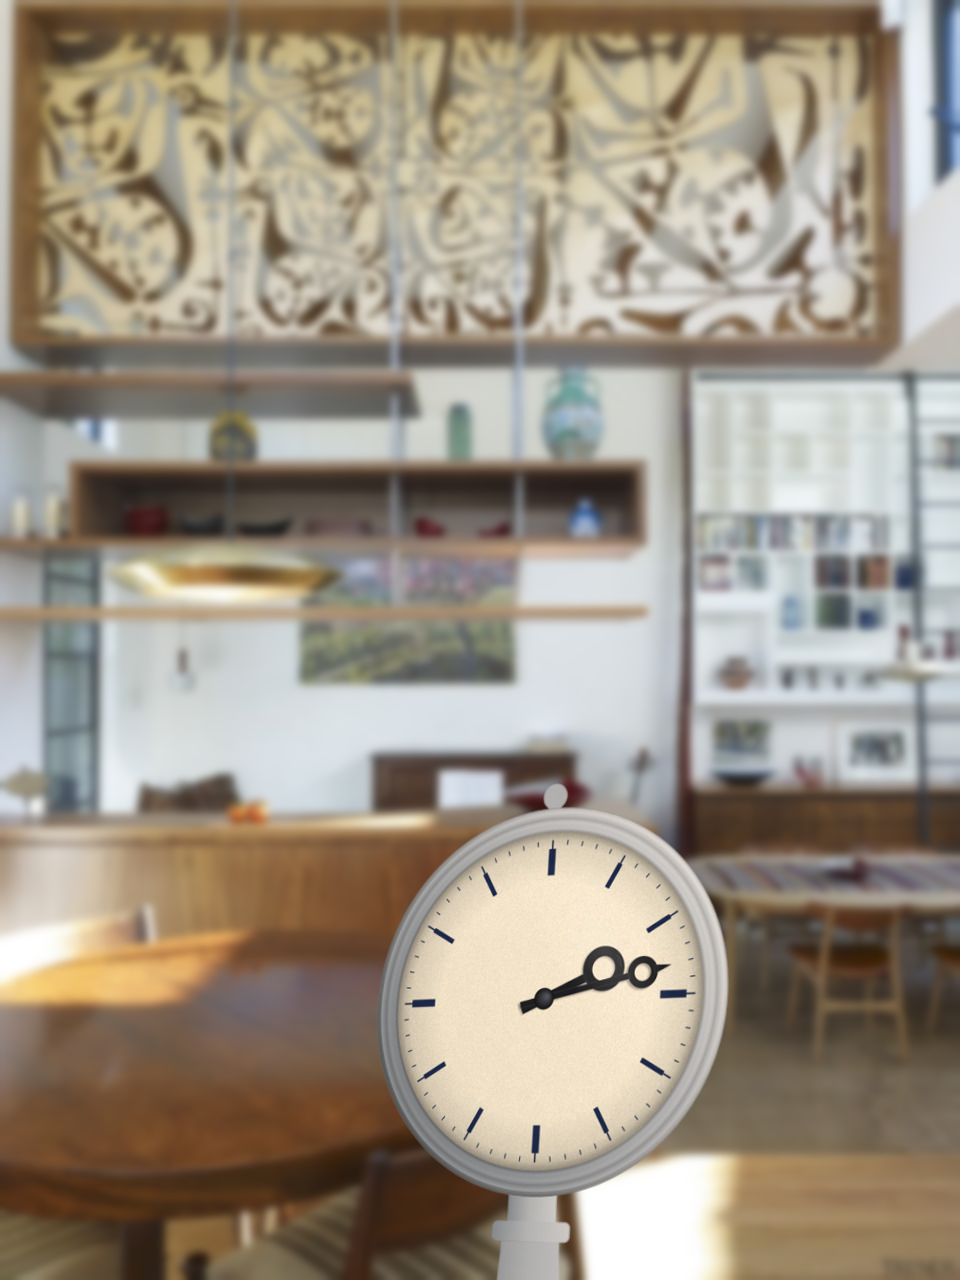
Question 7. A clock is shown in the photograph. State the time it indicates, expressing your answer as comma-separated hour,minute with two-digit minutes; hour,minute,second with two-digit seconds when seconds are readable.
2,13
